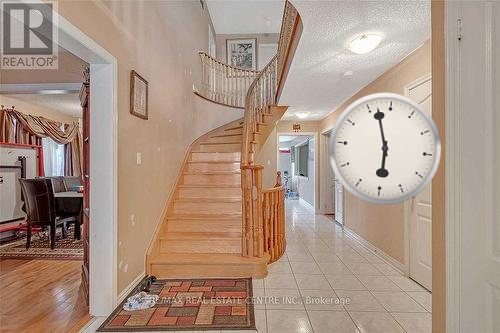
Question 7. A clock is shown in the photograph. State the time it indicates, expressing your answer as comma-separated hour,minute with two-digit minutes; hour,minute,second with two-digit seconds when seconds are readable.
5,57
